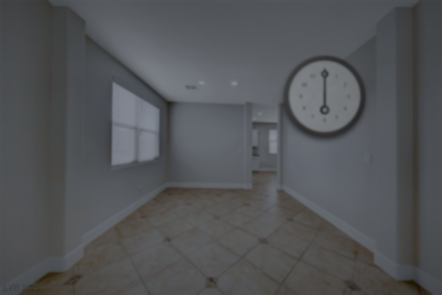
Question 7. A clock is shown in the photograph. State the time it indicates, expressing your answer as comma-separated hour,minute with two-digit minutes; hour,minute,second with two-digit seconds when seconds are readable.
6,00
